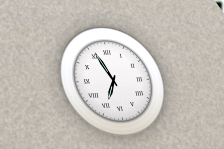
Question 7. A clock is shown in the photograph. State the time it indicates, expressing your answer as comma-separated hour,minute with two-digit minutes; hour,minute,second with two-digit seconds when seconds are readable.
6,56
